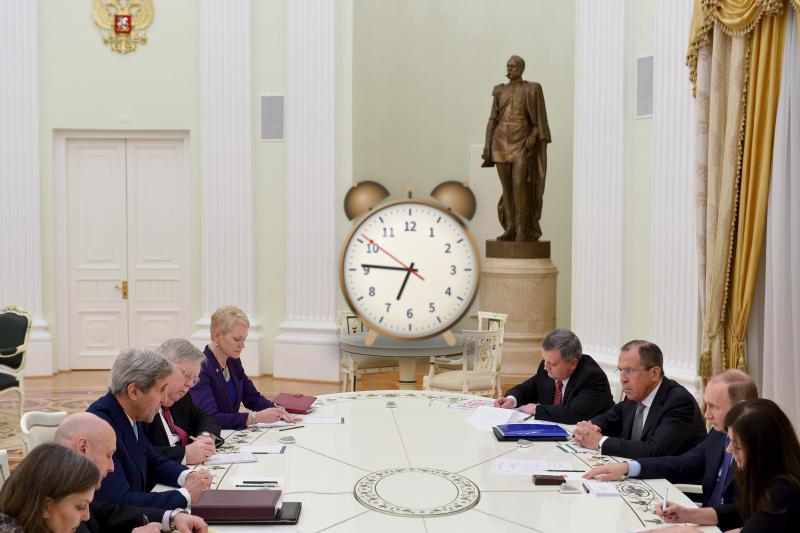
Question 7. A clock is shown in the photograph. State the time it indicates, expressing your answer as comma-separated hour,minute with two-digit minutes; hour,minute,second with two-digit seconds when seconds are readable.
6,45,51
